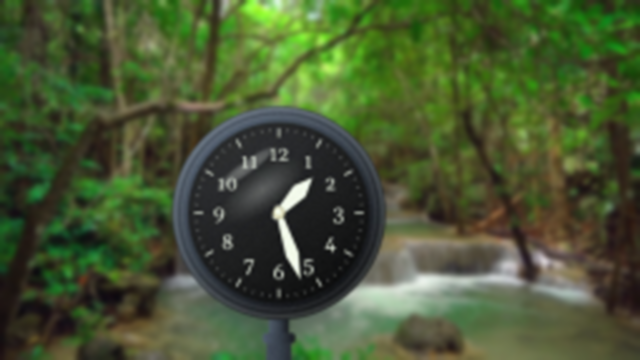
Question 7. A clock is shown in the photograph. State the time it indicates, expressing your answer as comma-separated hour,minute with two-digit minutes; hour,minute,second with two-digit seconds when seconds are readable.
1,27
